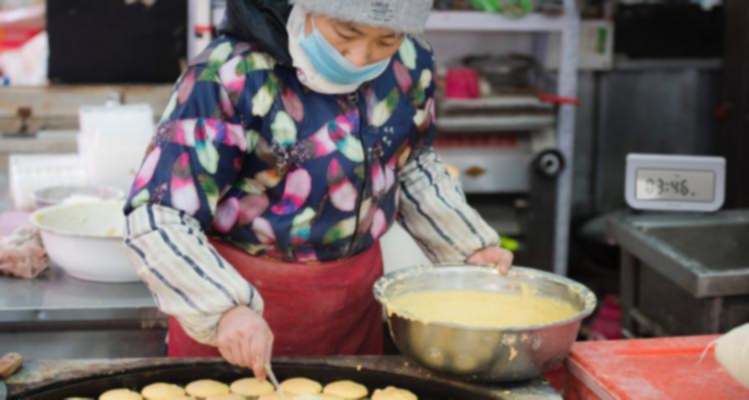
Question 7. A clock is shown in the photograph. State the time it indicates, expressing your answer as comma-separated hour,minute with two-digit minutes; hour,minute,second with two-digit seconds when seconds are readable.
3,46
